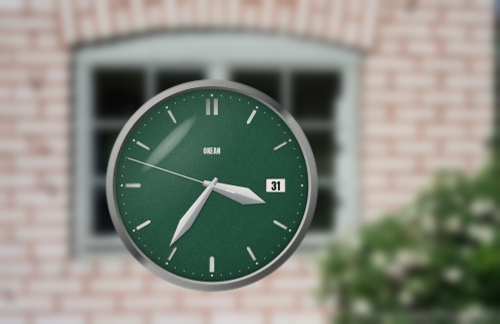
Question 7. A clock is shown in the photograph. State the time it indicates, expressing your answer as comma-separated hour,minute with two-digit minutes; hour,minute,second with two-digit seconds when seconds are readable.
3,35,48
